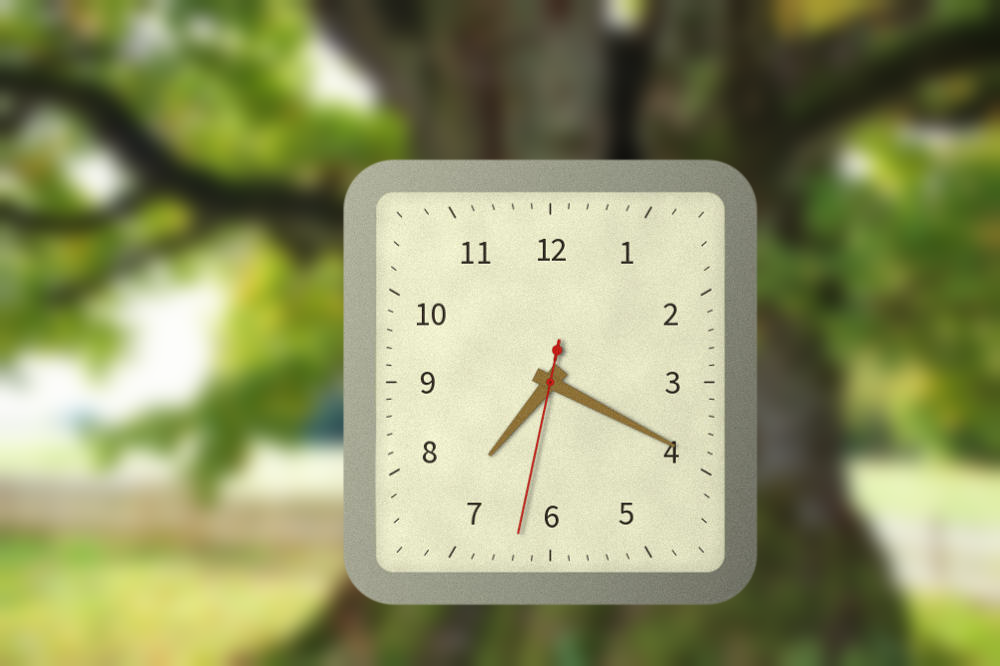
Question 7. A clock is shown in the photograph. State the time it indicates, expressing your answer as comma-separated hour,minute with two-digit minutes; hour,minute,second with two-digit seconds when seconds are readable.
7,19,32
